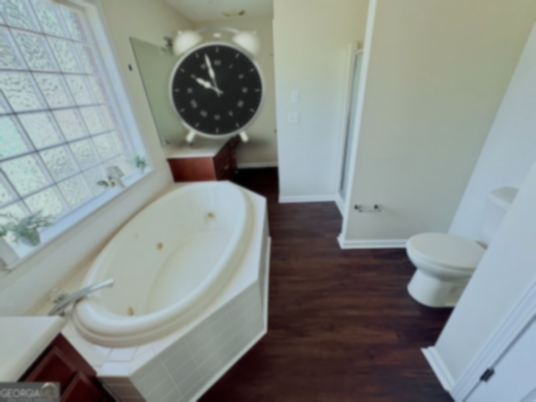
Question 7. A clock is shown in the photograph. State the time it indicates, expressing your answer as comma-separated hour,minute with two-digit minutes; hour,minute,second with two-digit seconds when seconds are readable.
9,57
